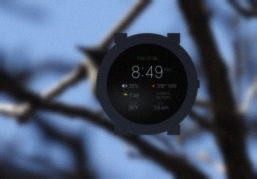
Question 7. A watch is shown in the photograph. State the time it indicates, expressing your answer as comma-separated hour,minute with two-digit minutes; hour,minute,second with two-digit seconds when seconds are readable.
8,49
